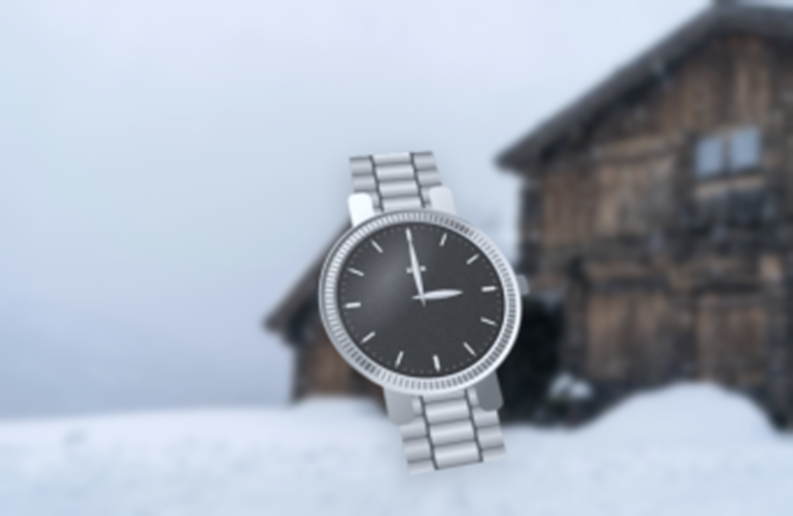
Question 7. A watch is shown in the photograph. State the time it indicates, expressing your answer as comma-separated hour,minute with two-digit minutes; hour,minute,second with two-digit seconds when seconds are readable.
3,00
